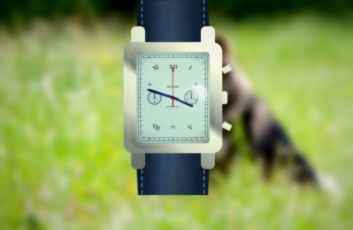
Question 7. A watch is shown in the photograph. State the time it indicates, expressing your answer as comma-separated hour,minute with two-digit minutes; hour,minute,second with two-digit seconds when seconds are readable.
3,48
